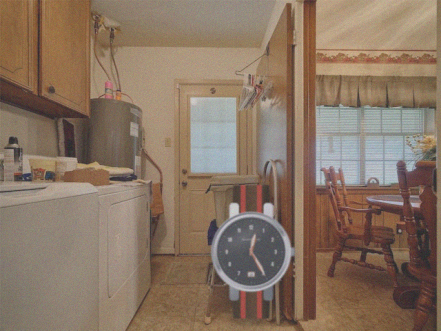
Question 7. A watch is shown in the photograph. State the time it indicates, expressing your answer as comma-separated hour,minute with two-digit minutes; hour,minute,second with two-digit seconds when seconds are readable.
12,25
